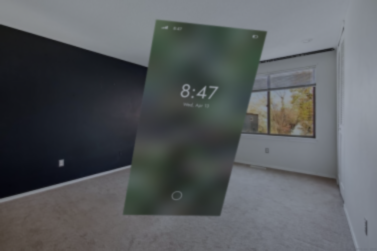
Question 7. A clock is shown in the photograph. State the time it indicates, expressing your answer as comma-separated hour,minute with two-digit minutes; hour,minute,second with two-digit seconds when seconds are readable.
8,47
